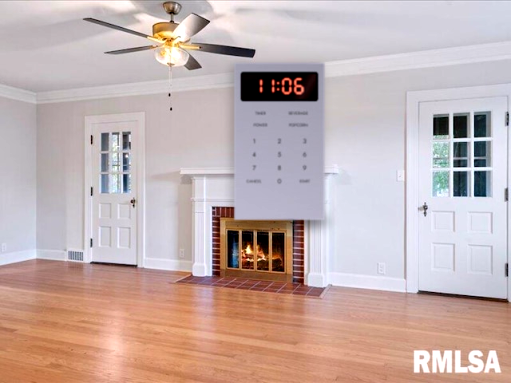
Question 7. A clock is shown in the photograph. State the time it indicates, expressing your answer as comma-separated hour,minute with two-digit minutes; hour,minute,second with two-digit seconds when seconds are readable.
11,06
